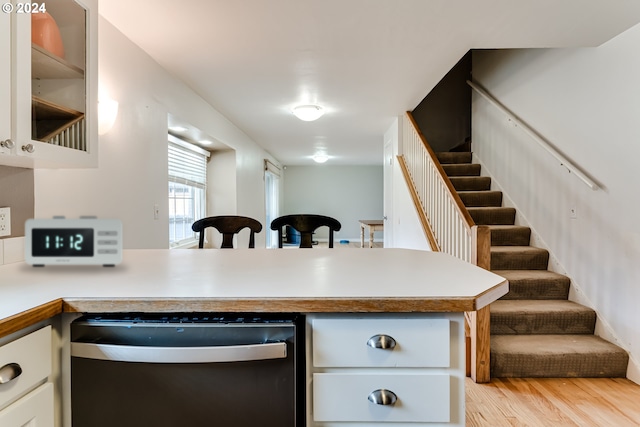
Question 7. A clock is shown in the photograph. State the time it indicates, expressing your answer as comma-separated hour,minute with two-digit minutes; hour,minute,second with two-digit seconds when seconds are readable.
11,12
